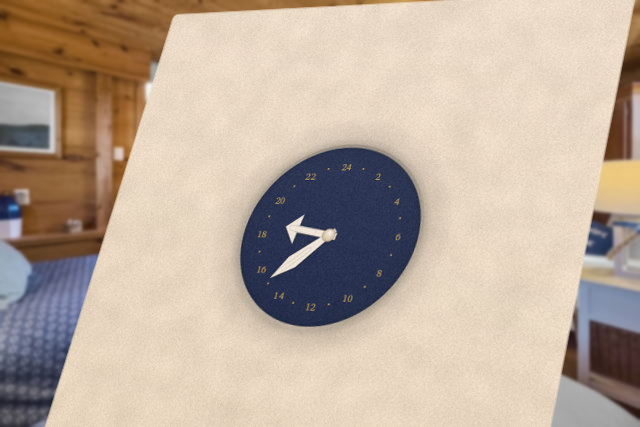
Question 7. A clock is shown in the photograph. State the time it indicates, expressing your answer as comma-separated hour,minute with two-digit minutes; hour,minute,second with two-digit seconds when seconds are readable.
18,38
